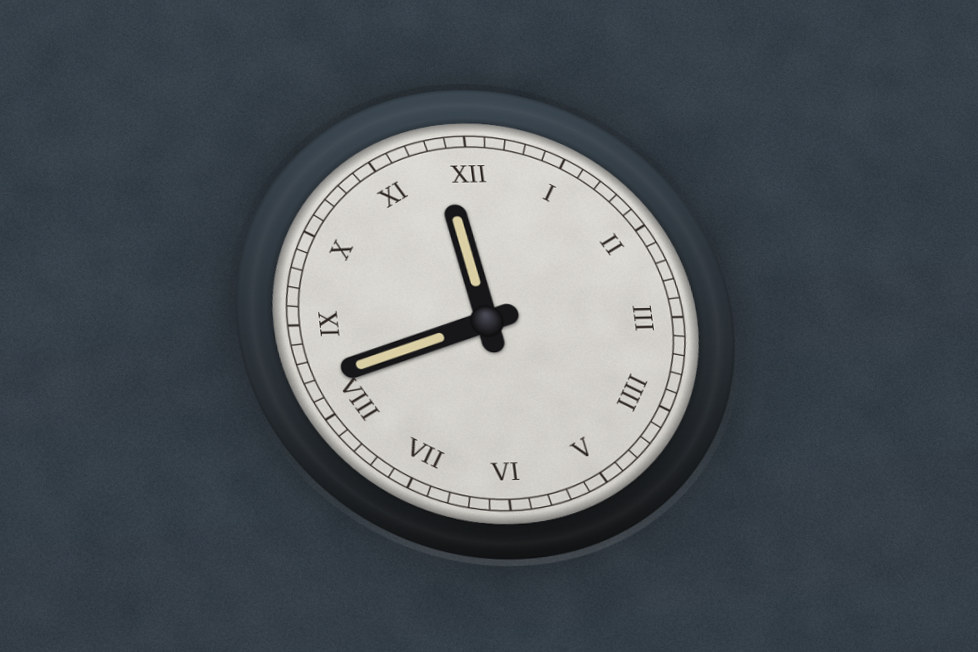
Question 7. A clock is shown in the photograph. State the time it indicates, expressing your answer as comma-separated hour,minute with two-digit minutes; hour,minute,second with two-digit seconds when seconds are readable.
11,42
